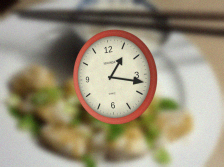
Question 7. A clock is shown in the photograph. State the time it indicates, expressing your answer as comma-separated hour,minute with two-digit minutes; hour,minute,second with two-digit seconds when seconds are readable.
1,17
